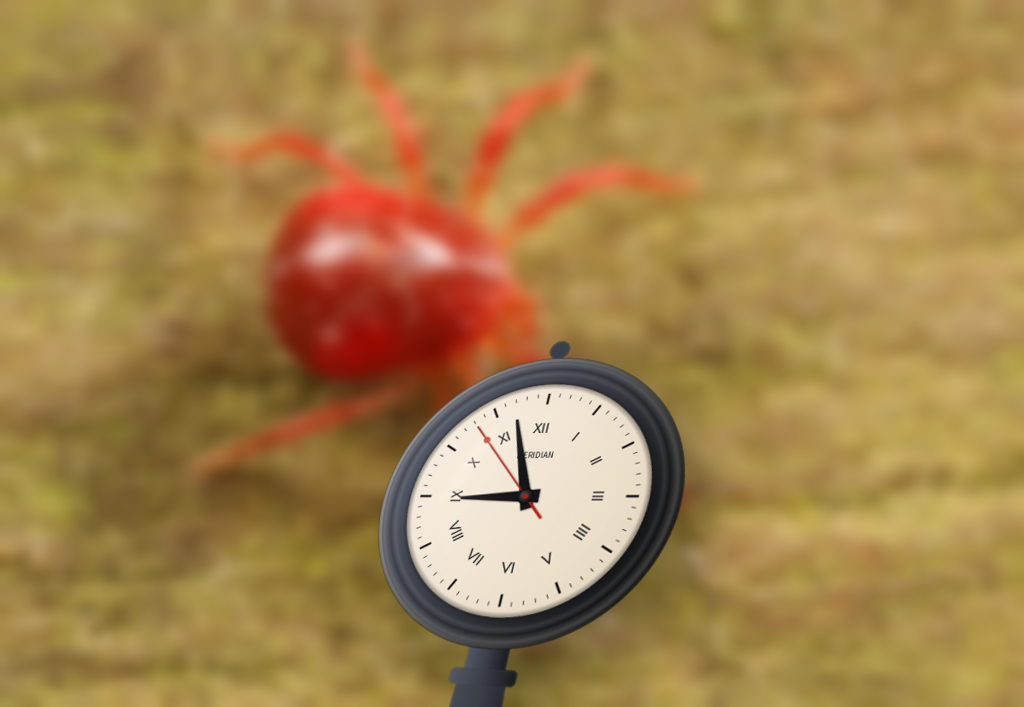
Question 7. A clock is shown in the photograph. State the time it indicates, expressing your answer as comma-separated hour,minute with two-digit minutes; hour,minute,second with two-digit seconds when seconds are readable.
8,56,53
